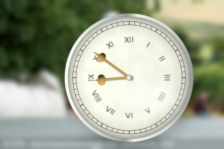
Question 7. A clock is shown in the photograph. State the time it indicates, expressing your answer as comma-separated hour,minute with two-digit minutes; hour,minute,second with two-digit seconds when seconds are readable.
8,51
